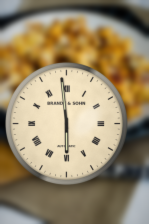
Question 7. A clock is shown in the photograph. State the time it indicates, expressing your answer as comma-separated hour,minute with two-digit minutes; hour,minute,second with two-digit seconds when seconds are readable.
5,59
